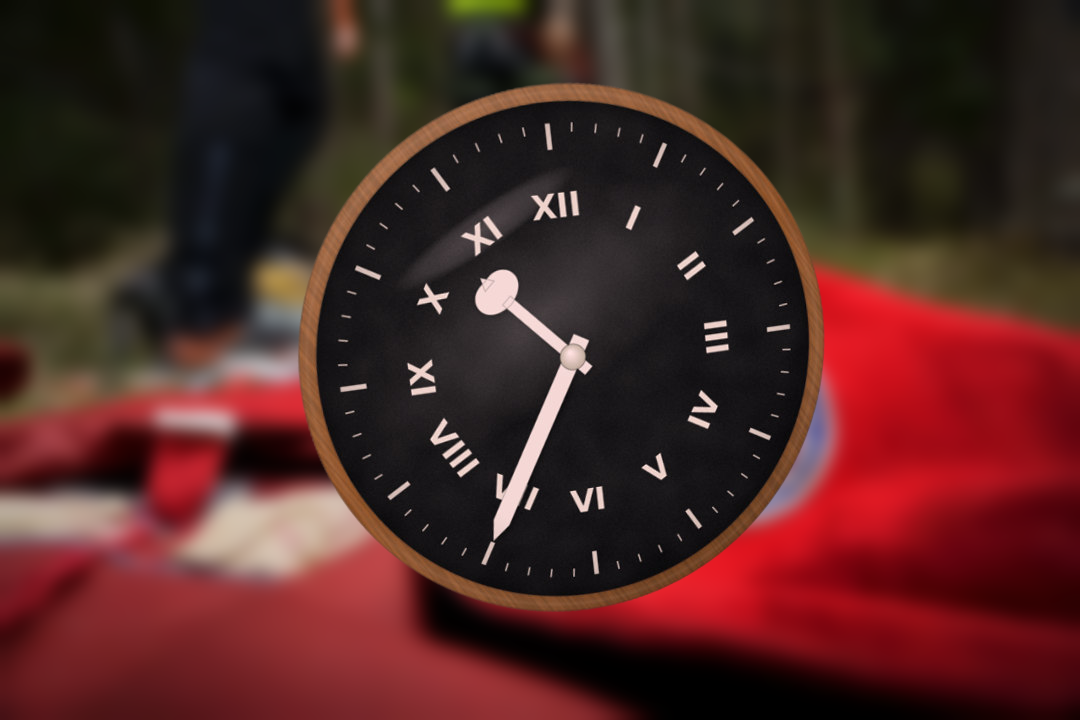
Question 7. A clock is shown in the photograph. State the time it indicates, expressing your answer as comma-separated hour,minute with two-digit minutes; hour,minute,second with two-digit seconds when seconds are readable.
10,35
